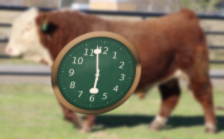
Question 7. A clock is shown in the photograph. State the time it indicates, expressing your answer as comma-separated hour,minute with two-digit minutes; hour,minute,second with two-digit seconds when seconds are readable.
5,58
